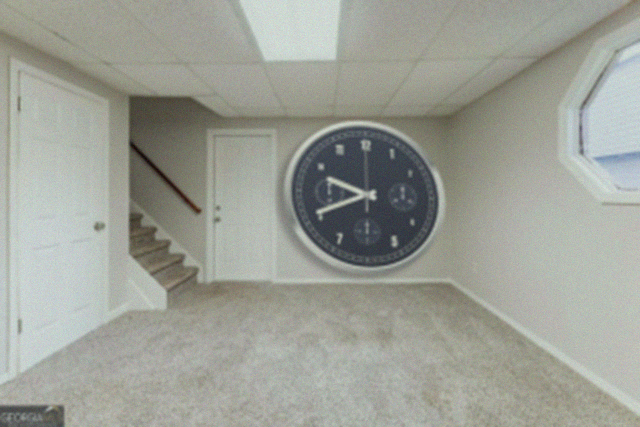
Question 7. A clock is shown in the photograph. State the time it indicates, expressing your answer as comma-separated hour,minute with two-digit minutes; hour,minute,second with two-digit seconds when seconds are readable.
9,41
